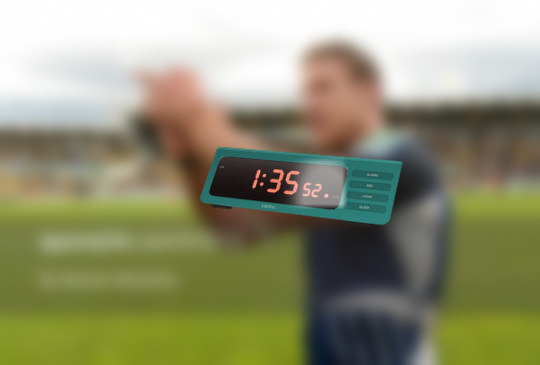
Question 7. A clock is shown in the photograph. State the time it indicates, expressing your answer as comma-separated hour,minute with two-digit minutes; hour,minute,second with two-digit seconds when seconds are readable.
1,35,52
